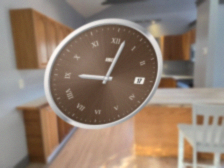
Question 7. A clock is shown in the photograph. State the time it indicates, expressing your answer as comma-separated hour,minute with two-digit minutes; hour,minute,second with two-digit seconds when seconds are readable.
9,02
